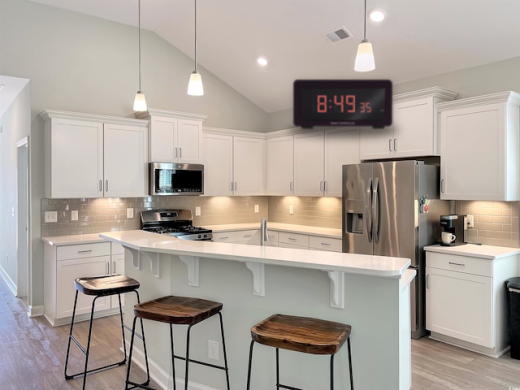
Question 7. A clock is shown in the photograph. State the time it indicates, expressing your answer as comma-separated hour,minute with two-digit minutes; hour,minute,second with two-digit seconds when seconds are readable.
8,49,35
